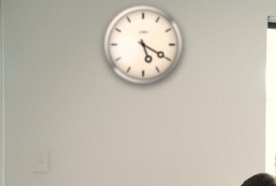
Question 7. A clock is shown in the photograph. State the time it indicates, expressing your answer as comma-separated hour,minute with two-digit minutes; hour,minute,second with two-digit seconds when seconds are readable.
5,20
